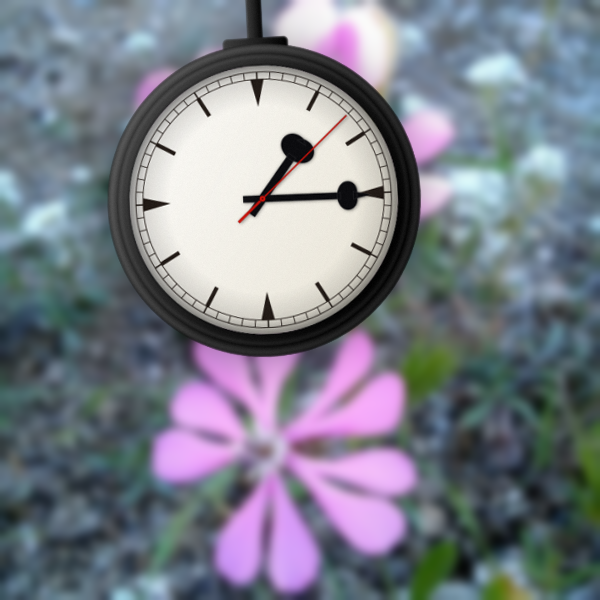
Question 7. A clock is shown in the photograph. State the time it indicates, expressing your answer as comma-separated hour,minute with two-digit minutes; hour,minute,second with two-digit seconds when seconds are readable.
1,15,08
